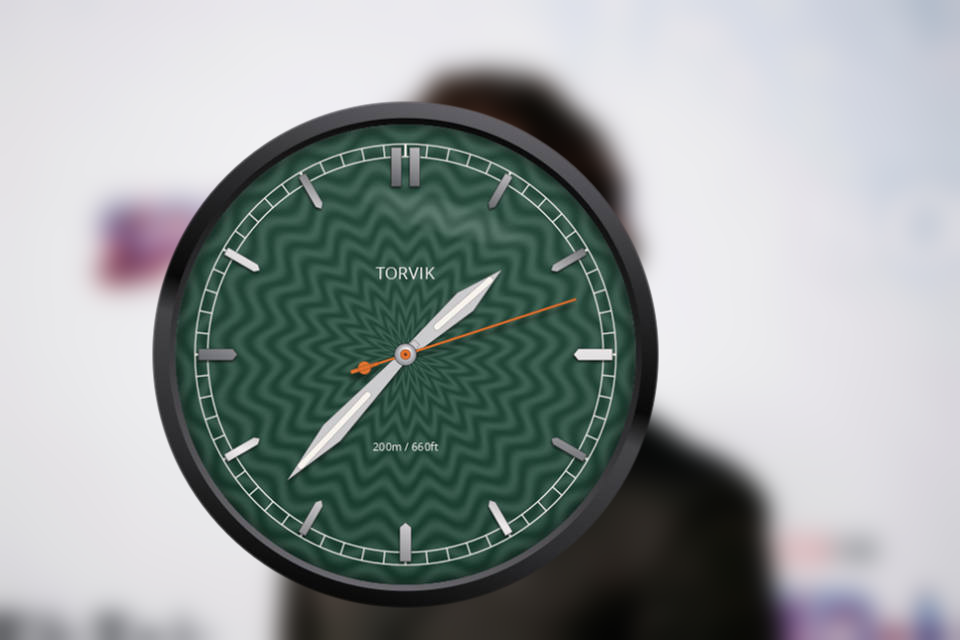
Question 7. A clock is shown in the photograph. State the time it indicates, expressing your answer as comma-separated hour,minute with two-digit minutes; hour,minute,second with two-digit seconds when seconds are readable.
1,37,12
